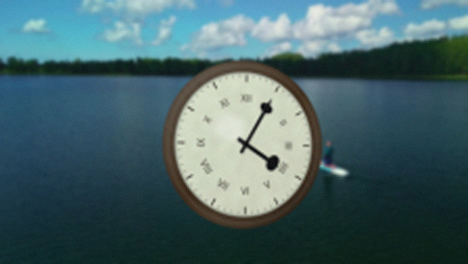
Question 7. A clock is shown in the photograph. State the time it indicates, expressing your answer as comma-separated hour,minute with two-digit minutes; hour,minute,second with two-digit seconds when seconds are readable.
4,05
